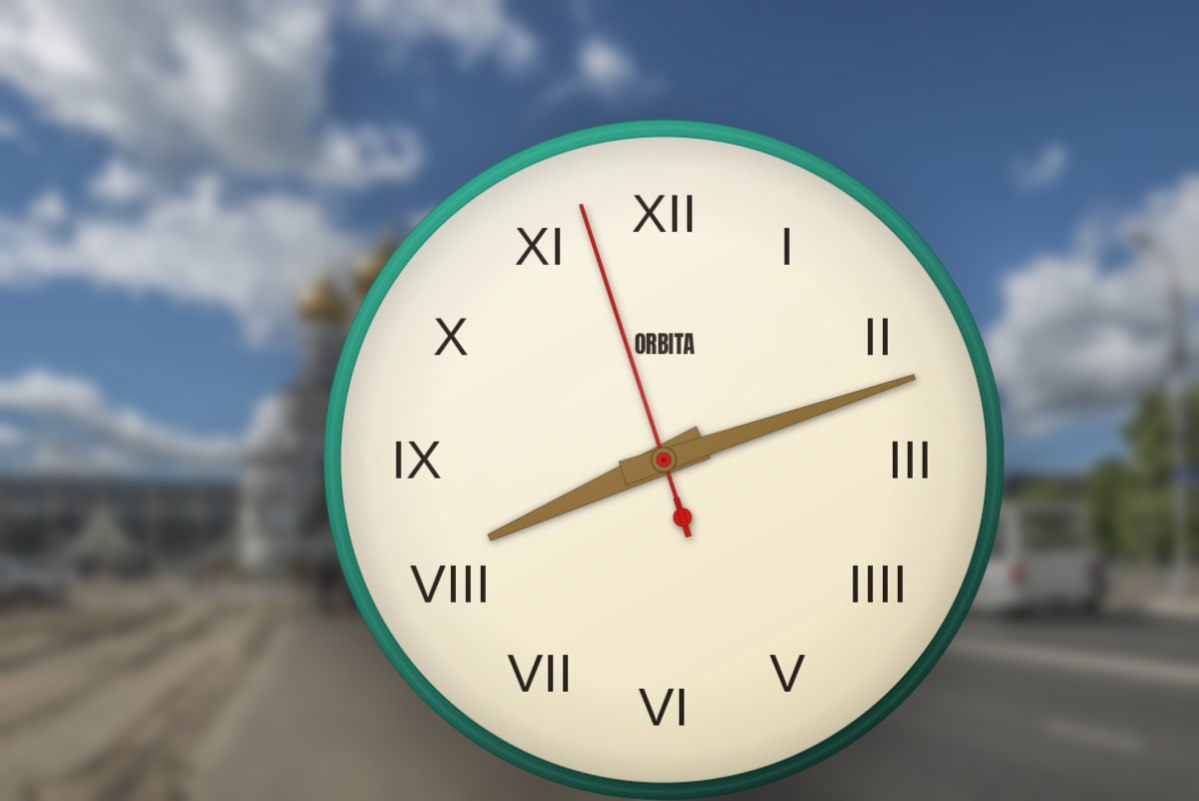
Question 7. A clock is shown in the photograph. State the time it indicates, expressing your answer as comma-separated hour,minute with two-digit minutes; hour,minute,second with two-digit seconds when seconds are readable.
8,11,57
